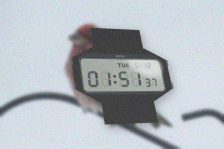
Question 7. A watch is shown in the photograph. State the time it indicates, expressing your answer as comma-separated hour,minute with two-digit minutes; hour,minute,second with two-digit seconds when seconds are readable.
1,51,37
